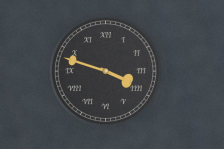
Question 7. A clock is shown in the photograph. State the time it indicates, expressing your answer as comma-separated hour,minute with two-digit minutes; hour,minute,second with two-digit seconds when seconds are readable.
3,48
